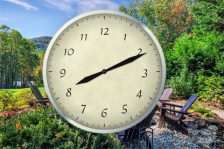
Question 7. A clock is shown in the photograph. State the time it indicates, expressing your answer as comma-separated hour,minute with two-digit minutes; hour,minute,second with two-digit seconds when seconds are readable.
8,11
